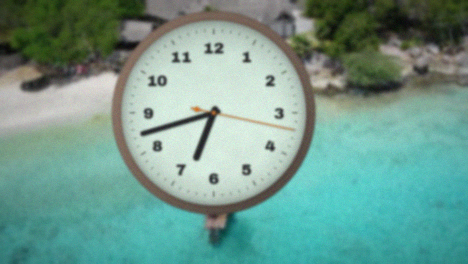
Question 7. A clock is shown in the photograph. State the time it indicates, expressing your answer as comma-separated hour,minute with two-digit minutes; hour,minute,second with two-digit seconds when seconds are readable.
6,42,17
